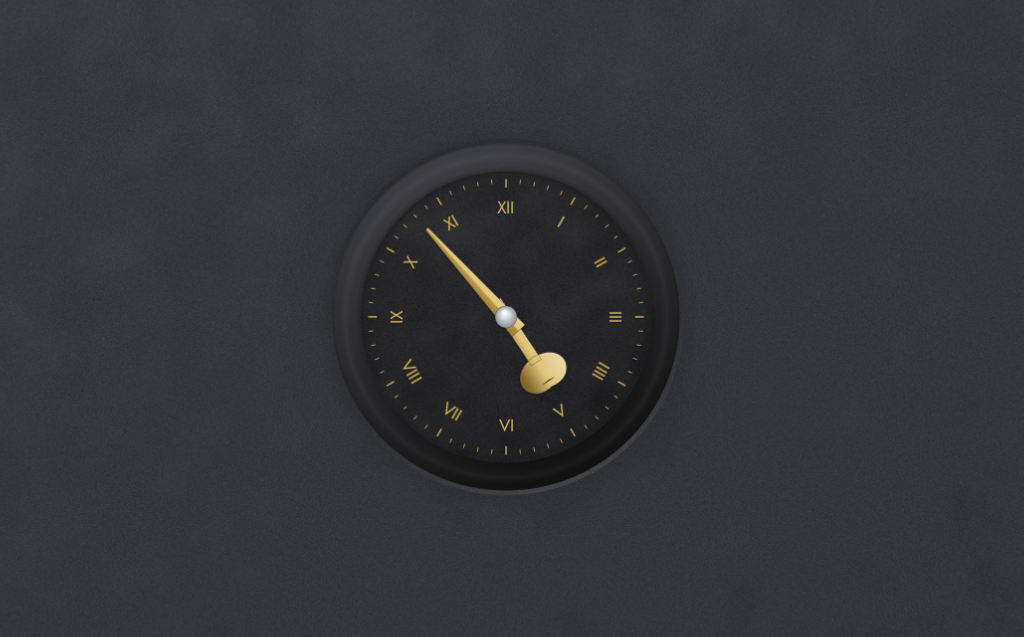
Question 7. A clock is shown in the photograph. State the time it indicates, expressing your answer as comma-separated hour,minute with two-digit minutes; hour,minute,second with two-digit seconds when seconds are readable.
4,53
